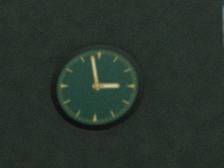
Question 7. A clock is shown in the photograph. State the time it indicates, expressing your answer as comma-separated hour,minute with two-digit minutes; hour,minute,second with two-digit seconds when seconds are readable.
2,58
